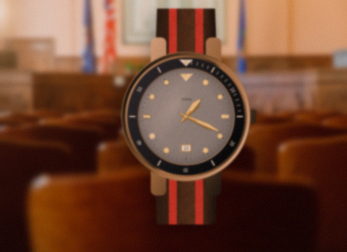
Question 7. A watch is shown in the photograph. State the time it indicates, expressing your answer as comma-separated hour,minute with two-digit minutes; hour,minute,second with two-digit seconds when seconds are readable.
1,19
